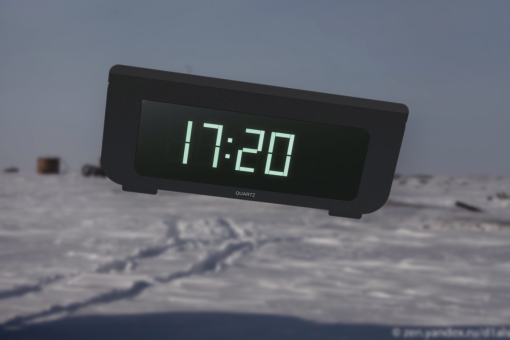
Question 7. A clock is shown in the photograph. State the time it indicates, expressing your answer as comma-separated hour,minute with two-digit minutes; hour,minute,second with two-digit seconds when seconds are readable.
17,20
